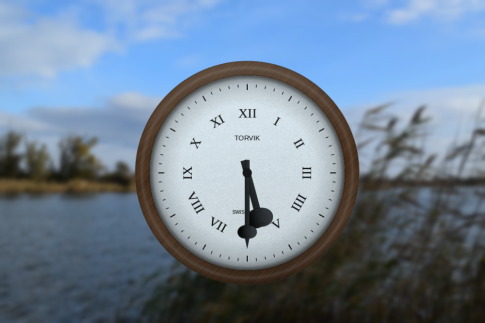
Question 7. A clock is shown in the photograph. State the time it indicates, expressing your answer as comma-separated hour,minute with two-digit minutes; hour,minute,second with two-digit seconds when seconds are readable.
5,30
